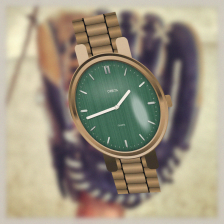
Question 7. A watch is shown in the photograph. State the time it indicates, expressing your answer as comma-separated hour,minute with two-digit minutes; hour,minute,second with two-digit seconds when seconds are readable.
1,43
